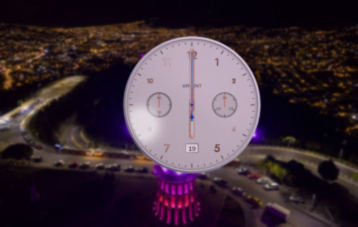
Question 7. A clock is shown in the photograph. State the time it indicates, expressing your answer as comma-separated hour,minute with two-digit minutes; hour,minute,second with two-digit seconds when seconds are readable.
6,00
